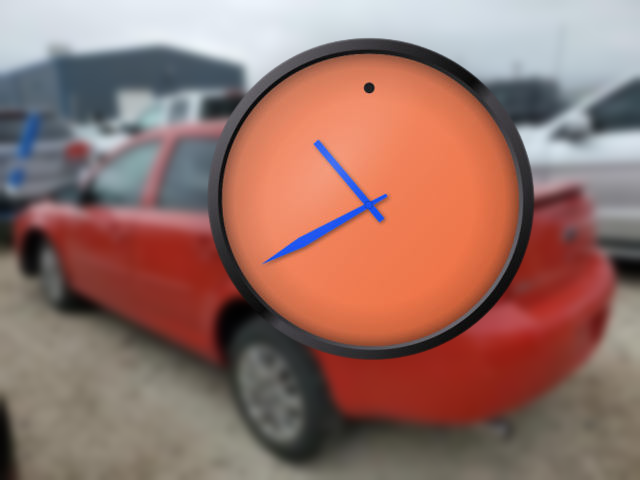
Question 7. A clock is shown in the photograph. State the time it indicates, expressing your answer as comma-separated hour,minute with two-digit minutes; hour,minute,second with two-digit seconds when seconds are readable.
10,40
